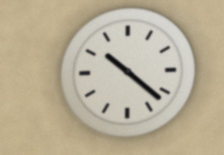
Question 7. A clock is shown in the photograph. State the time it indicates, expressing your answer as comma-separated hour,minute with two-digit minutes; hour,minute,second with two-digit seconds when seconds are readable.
10,22
